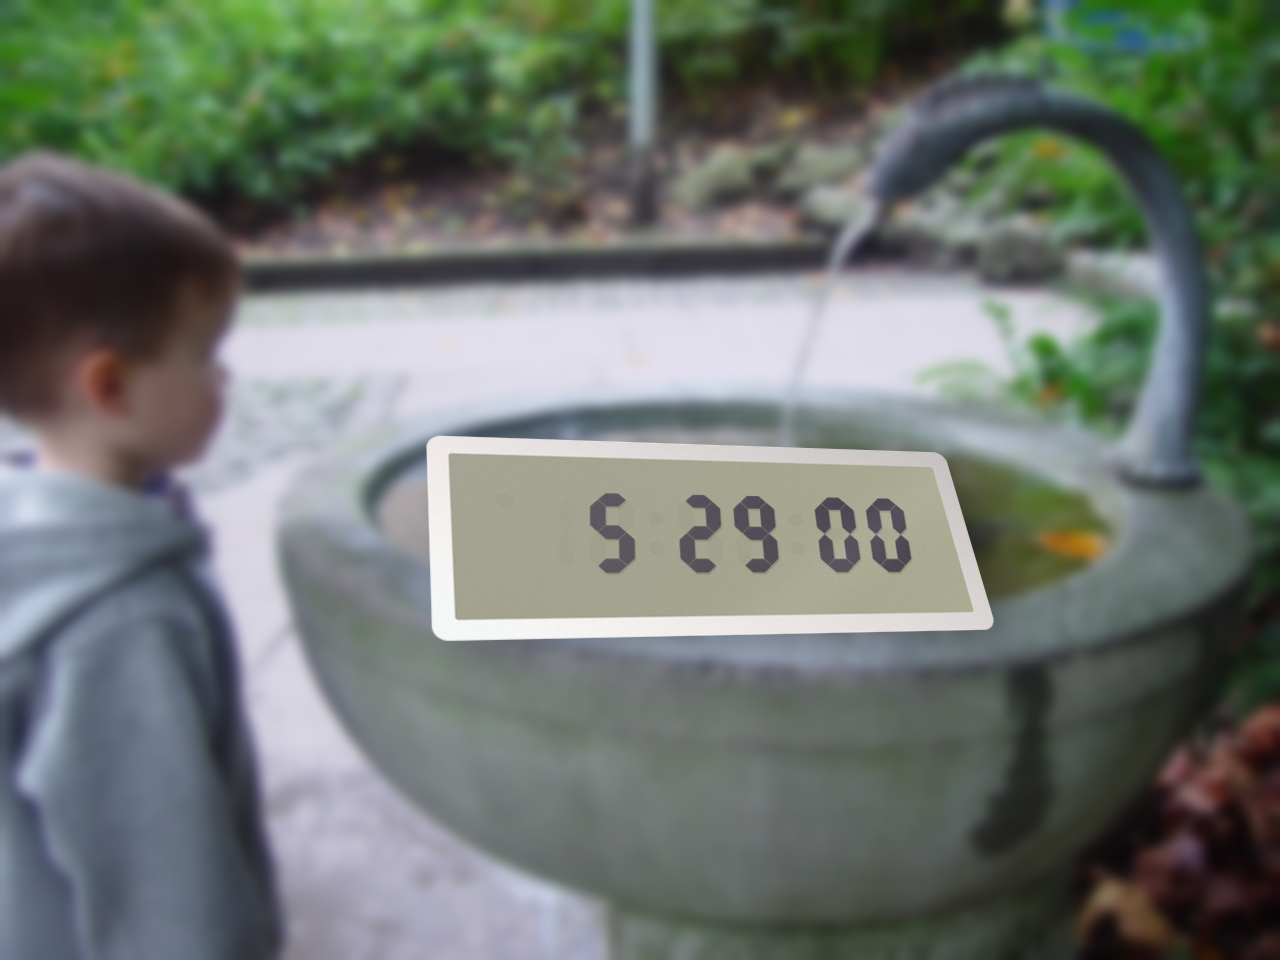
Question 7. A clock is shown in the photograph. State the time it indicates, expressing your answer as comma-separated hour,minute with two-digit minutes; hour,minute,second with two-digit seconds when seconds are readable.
5,29,00
